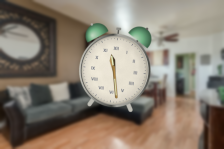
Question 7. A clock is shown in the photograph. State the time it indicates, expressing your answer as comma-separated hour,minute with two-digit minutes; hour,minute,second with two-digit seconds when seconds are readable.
11,28
